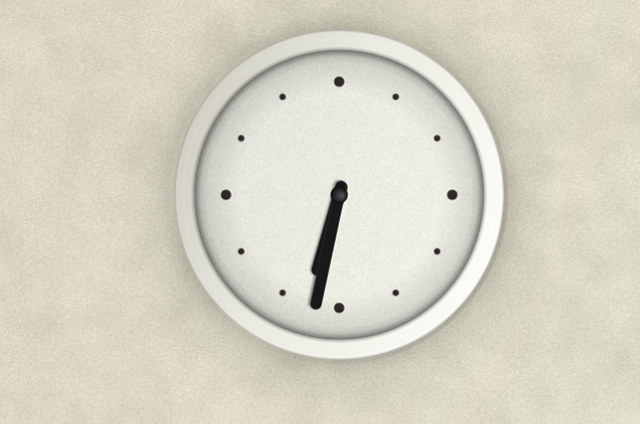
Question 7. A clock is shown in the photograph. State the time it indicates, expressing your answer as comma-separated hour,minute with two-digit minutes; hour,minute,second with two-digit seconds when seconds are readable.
6,32
